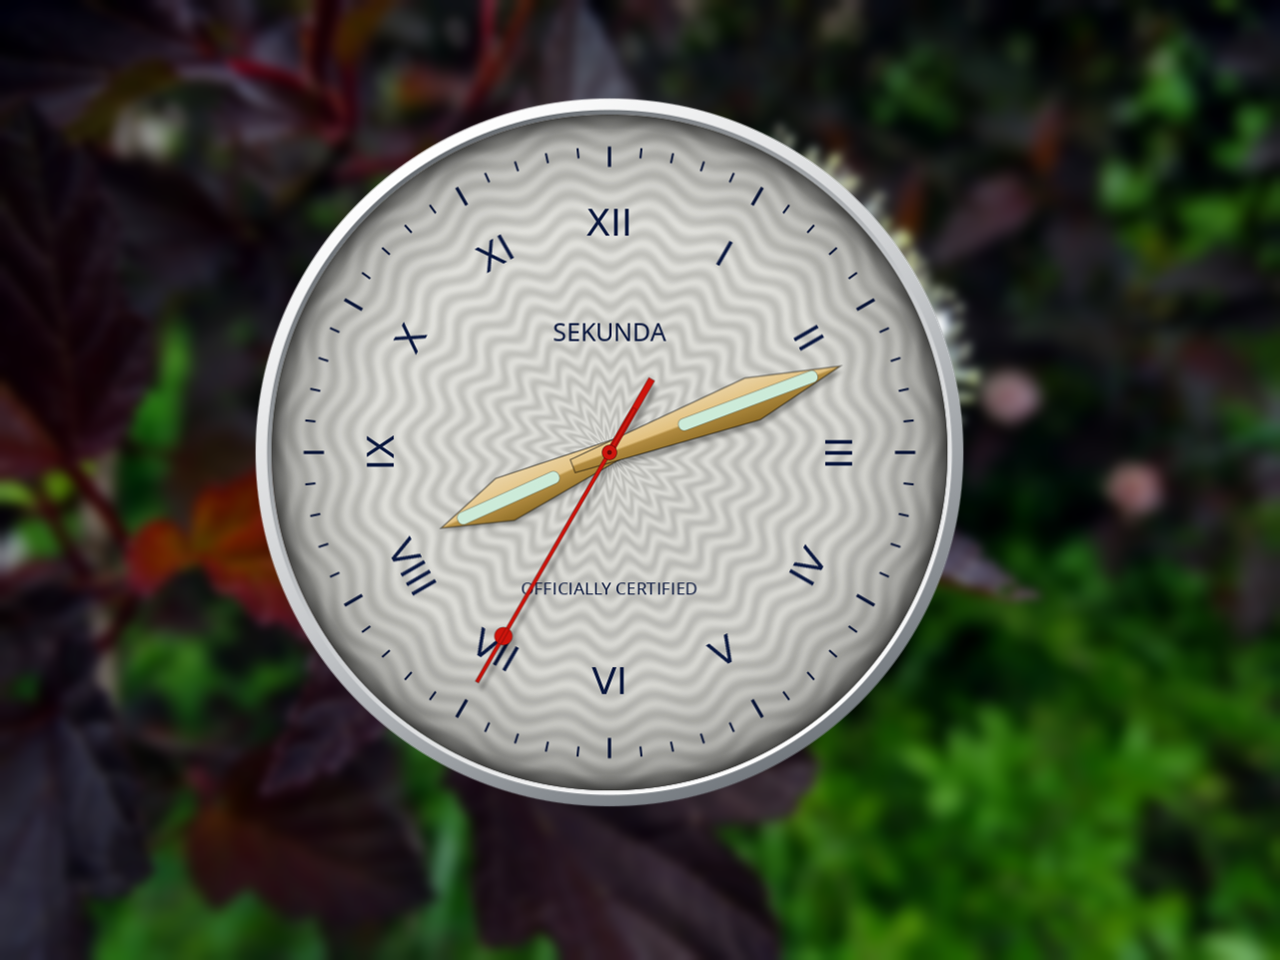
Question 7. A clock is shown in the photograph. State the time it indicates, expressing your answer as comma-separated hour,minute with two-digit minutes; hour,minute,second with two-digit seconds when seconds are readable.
8,11,35
